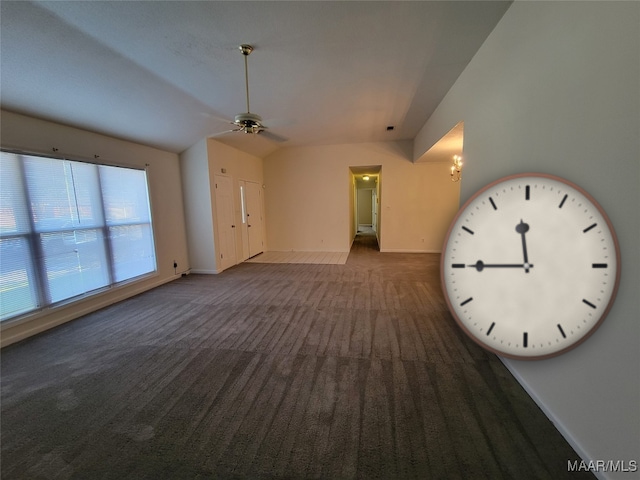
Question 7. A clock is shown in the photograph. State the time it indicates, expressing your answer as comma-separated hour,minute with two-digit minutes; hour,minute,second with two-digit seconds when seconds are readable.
11,45
